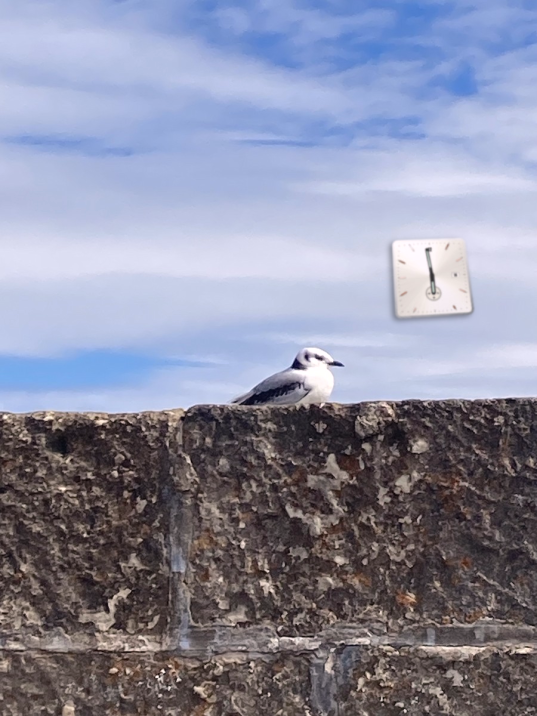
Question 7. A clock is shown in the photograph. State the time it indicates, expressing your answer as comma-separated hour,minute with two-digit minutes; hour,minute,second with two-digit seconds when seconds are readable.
5,59
